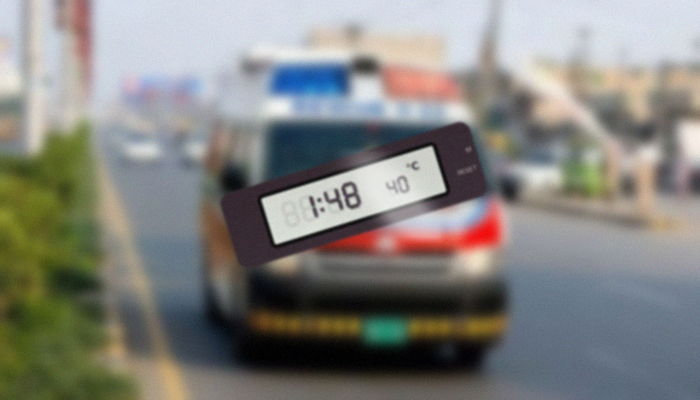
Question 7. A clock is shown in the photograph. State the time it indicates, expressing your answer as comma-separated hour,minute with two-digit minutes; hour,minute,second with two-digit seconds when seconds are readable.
1,48
